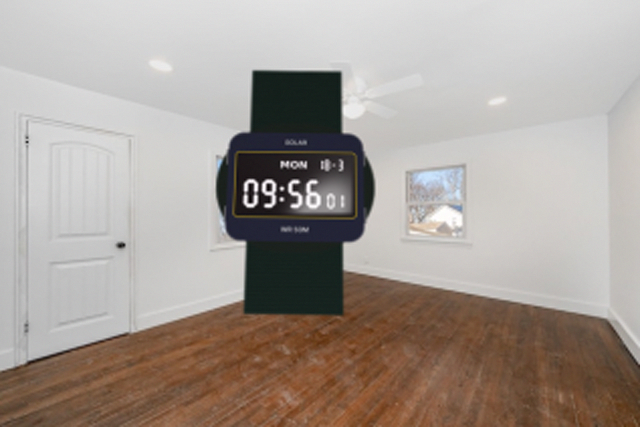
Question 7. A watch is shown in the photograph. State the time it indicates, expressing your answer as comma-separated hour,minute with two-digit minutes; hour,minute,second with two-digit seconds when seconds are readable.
9,56,01
